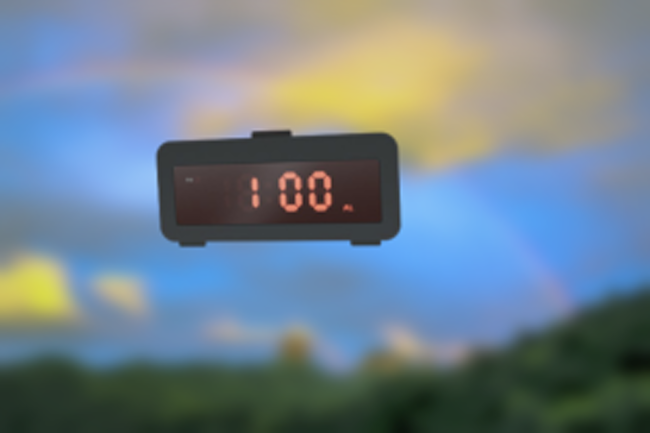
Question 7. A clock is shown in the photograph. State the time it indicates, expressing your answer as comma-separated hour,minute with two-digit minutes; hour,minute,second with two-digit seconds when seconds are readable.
1,00
